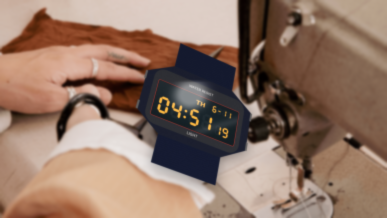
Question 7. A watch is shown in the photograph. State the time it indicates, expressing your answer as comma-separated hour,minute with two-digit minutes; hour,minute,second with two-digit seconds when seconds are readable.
4,51,19
